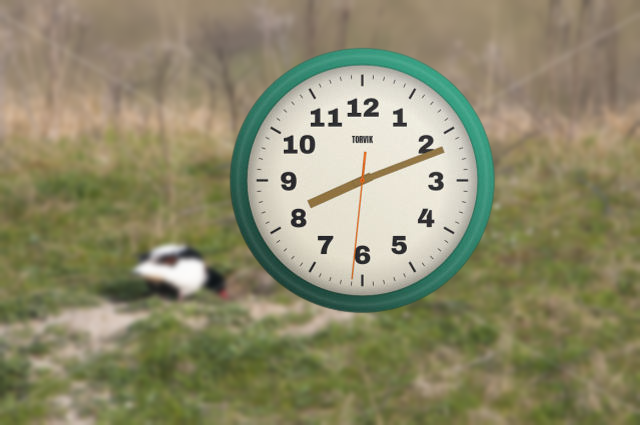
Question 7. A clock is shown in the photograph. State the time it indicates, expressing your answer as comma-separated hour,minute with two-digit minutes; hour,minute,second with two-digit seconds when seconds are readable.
8,11,31
